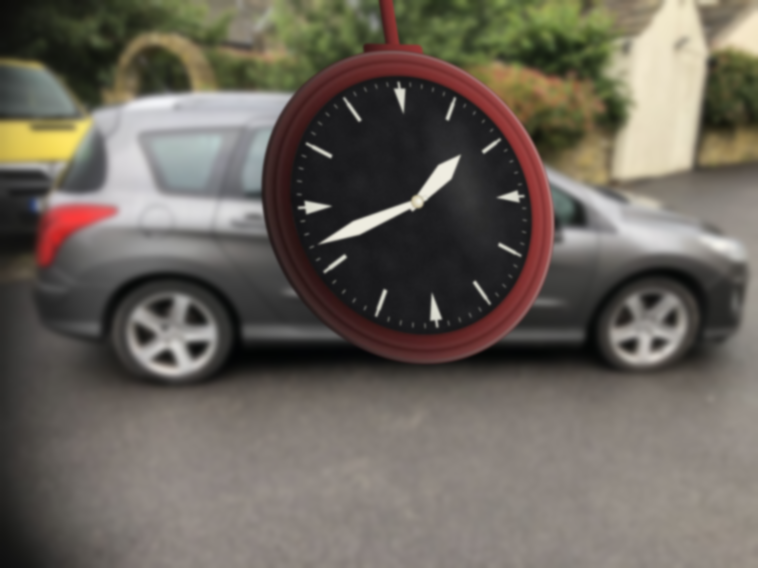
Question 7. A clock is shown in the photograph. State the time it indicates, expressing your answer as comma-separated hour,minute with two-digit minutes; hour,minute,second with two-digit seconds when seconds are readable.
1,42
